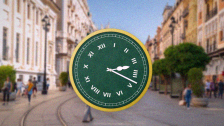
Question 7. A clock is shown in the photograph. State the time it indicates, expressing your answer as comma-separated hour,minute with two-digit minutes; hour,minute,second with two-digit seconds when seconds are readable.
3,23
